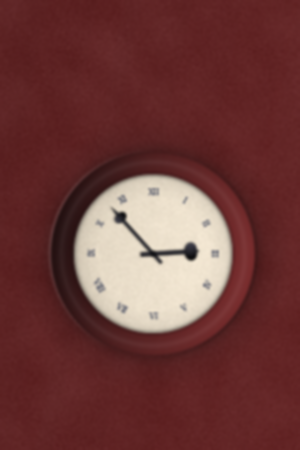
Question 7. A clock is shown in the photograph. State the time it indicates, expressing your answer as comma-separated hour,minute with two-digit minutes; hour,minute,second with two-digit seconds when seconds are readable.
2,53
